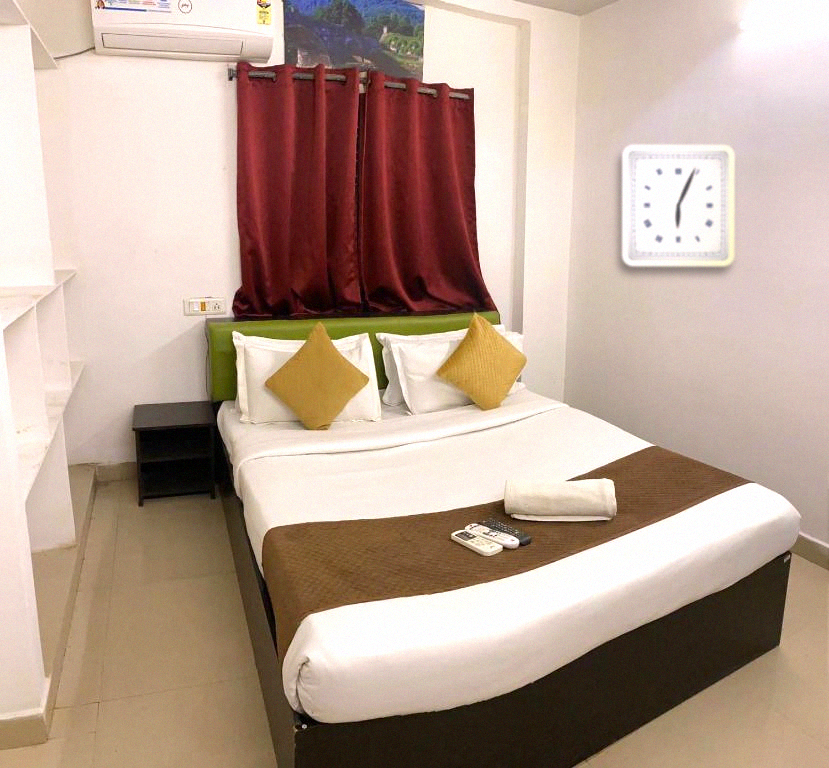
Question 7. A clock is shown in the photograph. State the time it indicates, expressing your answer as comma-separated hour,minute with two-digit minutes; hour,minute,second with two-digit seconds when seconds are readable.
6,04
